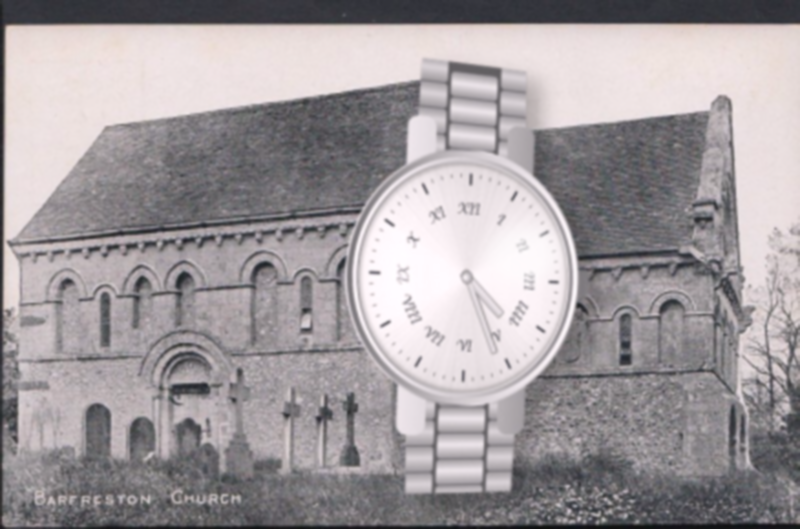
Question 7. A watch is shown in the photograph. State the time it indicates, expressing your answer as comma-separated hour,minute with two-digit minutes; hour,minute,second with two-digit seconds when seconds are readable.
4,26
